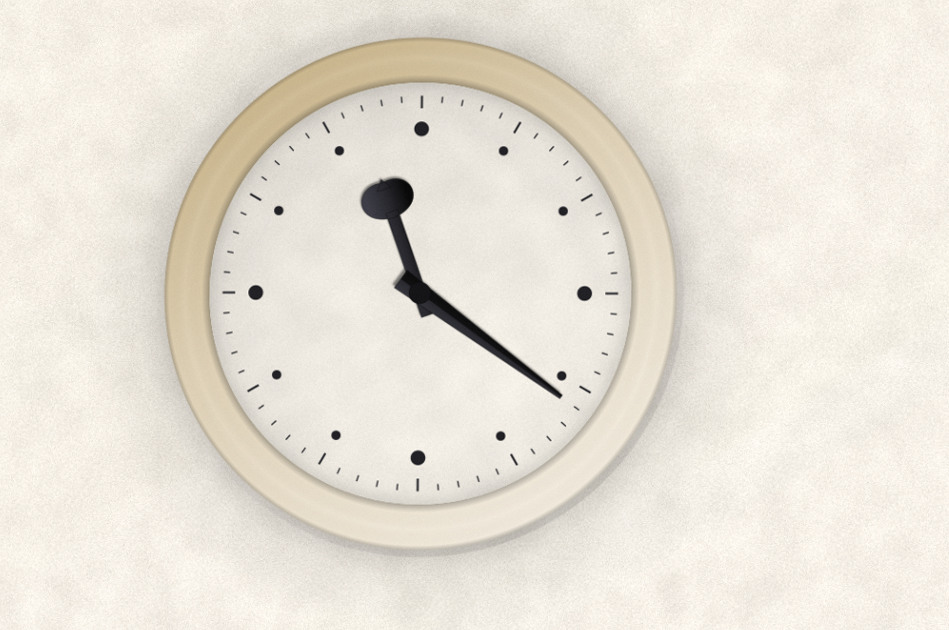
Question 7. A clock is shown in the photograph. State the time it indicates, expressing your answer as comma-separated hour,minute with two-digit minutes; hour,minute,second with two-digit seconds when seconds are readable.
11,21
